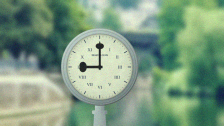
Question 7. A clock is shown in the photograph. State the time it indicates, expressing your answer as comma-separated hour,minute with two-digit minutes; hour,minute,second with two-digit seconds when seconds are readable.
9,00
